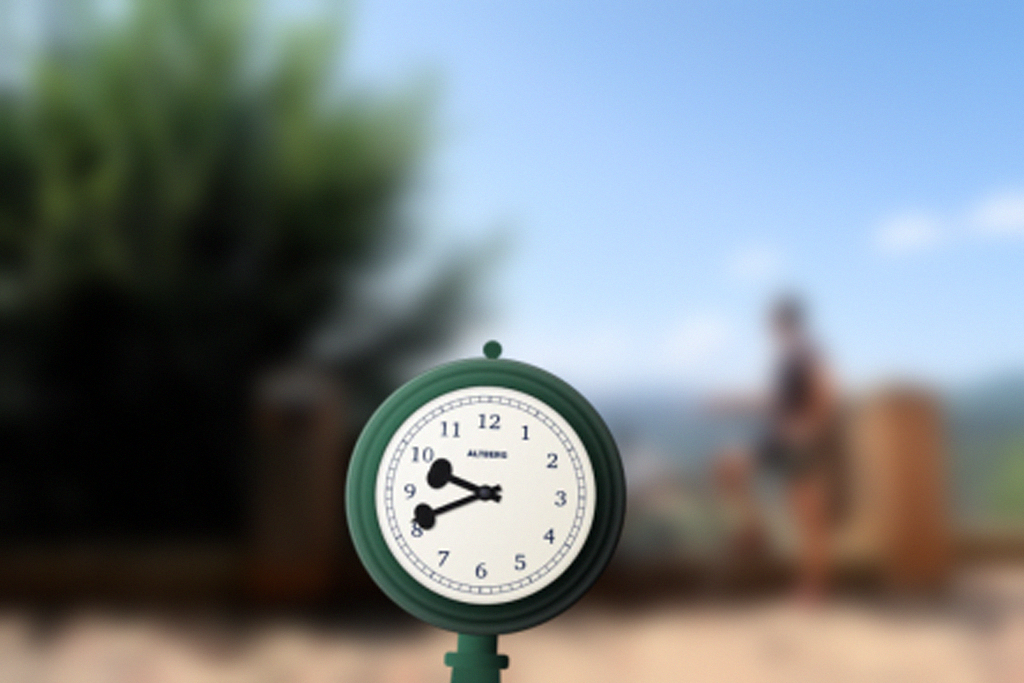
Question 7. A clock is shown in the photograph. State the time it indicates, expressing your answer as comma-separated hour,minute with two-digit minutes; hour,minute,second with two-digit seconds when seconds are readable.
9,41
